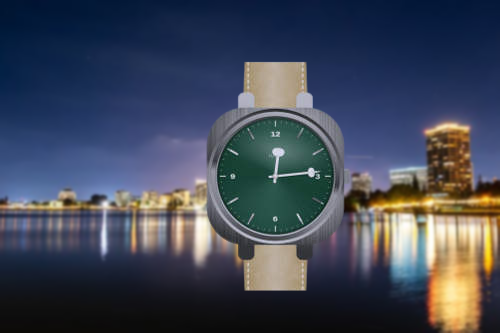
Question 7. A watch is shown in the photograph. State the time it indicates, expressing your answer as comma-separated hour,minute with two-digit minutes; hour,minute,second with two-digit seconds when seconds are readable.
12,14
